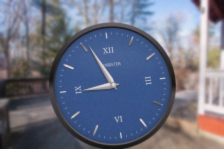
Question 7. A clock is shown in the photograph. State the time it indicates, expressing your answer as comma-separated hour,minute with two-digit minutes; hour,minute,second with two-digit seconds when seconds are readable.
8,56
